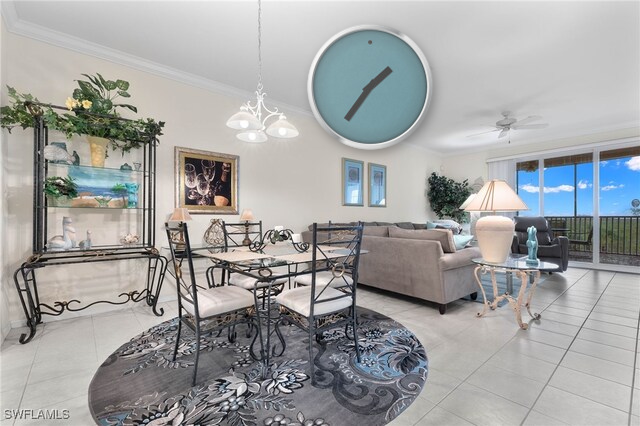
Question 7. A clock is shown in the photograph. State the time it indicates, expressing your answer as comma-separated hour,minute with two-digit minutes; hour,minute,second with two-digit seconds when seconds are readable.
1,36
